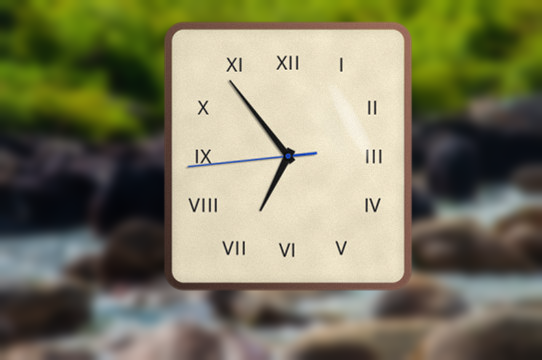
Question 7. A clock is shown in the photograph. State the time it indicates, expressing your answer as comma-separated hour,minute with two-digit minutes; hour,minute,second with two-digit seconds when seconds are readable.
6,53,44
